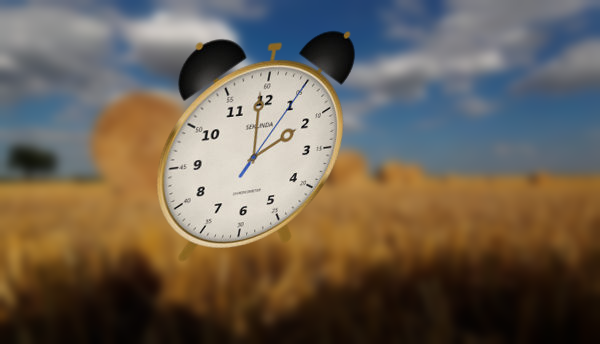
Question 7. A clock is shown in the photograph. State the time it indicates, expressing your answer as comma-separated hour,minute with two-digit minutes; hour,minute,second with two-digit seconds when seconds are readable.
1,59,05
